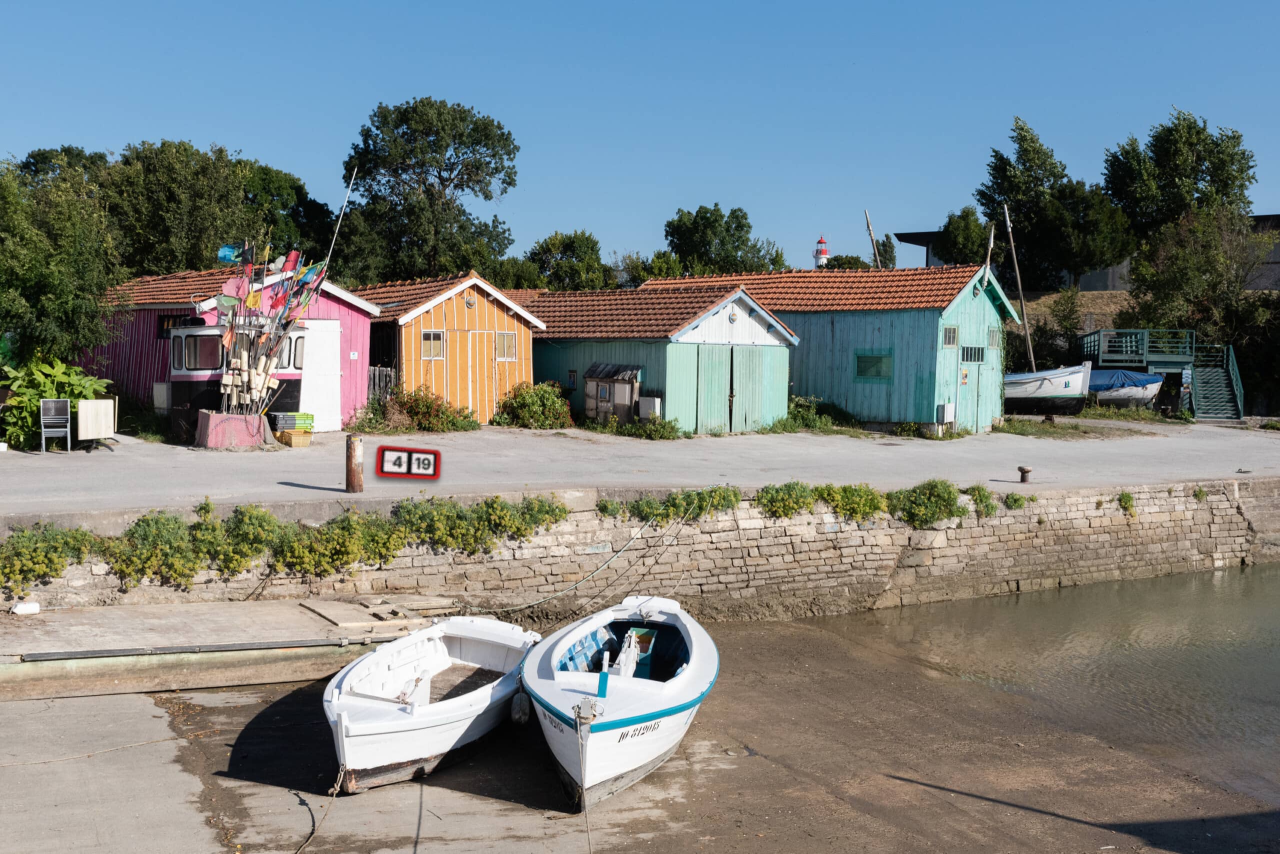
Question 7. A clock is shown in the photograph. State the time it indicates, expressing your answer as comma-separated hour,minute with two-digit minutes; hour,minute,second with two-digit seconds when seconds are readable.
4,19
